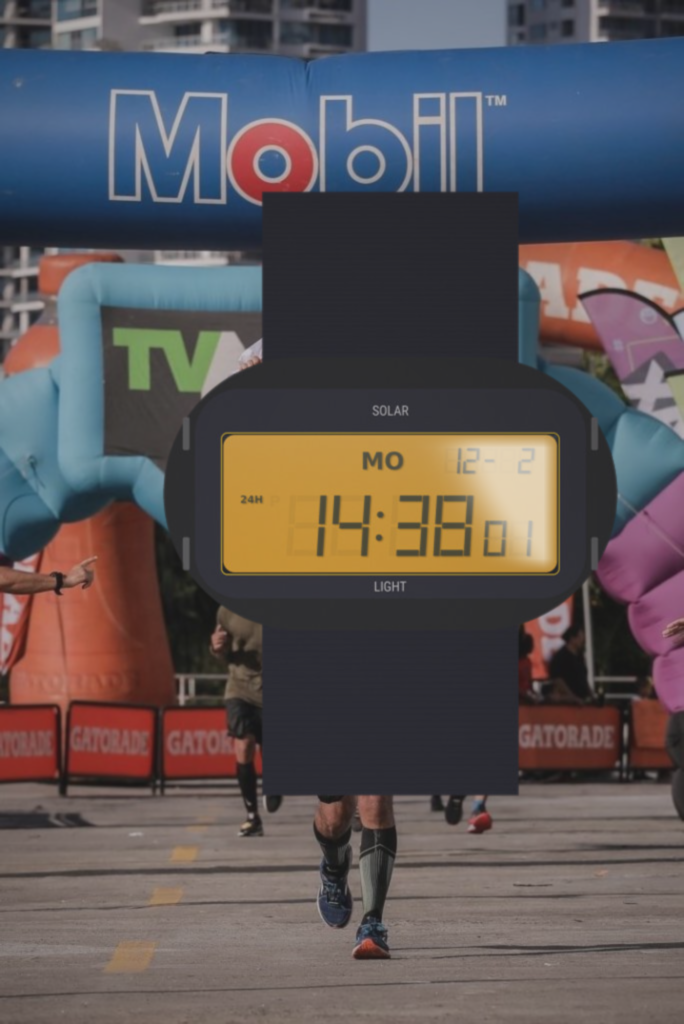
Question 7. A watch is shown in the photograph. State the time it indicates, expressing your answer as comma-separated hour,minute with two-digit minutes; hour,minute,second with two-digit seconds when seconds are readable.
14,38,01
